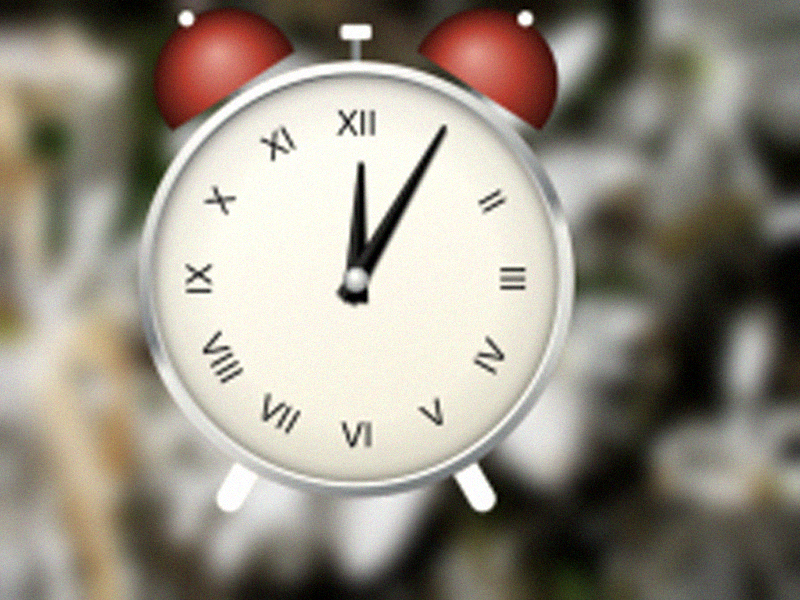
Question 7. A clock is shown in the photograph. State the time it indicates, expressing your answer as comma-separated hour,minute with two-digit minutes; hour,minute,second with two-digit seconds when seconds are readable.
12,05
